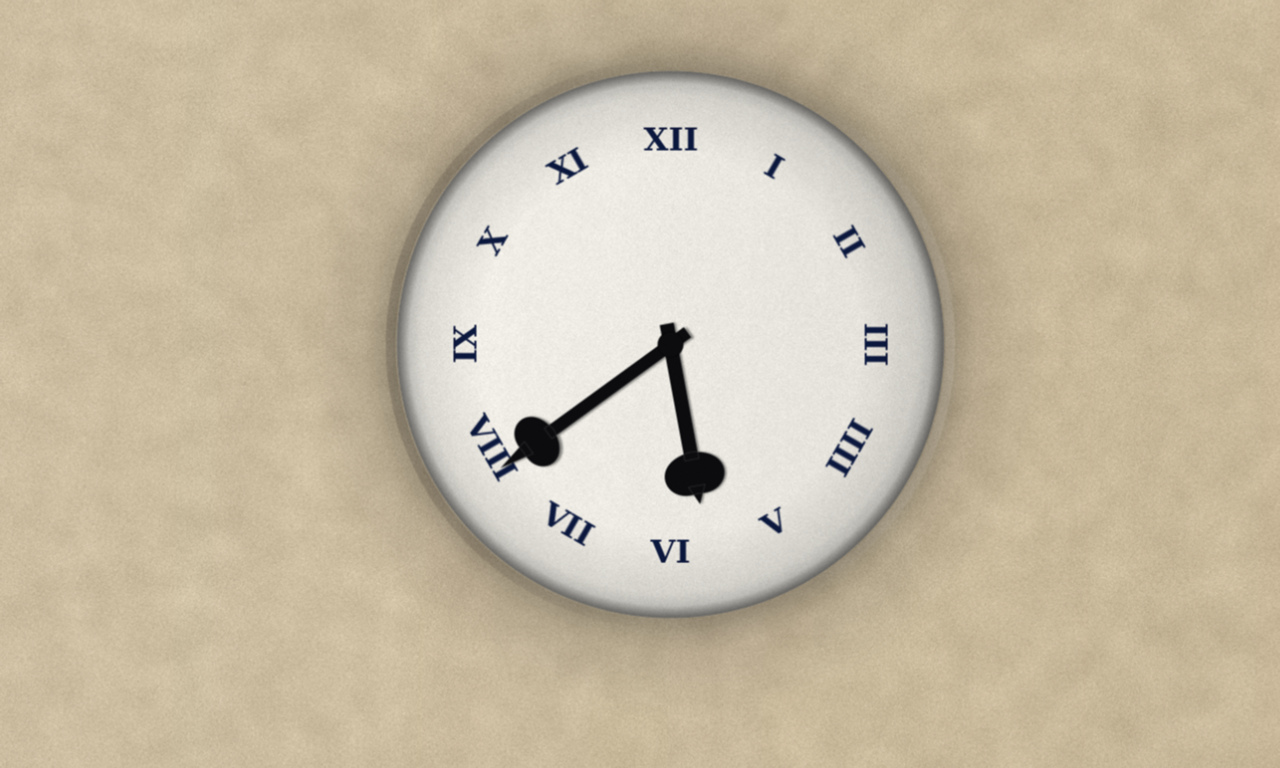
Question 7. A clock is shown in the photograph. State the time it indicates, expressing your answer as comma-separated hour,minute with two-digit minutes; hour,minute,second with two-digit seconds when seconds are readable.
5,39
